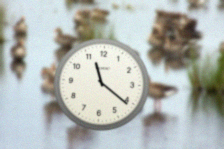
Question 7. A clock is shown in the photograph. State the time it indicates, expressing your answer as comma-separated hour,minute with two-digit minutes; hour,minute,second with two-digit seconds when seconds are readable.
11,21
